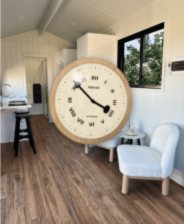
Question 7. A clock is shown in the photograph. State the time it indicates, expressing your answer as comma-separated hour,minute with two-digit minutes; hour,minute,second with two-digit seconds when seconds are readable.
3,52
